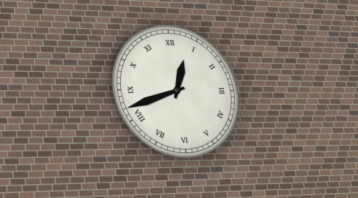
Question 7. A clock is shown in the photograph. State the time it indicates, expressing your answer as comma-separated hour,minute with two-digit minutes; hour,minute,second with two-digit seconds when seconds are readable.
12,42
